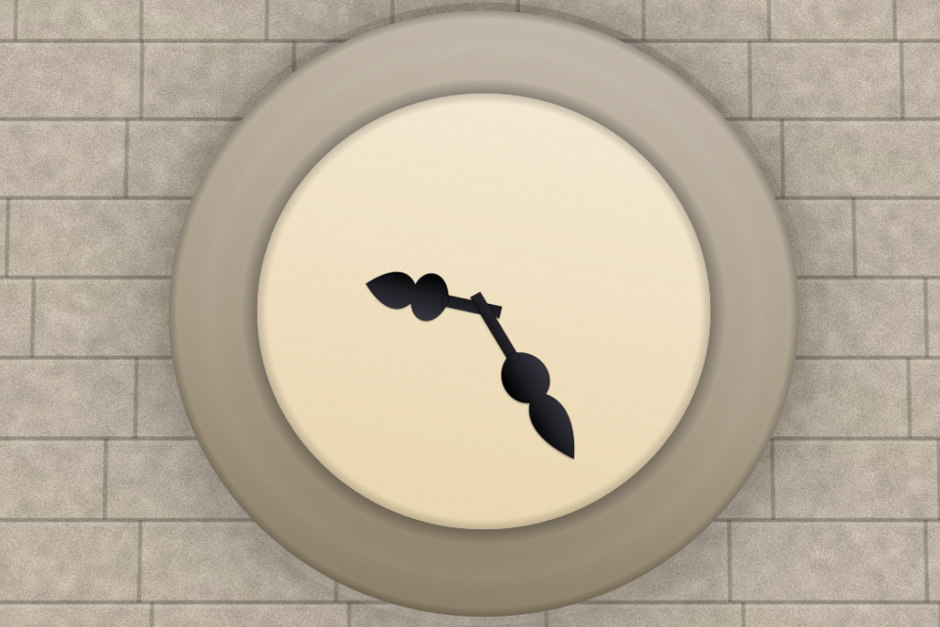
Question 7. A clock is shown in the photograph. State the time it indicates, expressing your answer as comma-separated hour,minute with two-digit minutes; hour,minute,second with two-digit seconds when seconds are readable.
9,25
